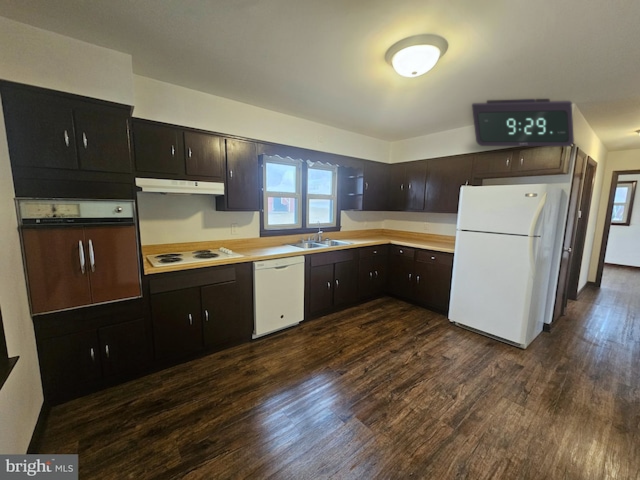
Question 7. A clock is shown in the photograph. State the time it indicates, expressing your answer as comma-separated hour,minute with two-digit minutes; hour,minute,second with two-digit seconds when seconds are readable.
9,29
